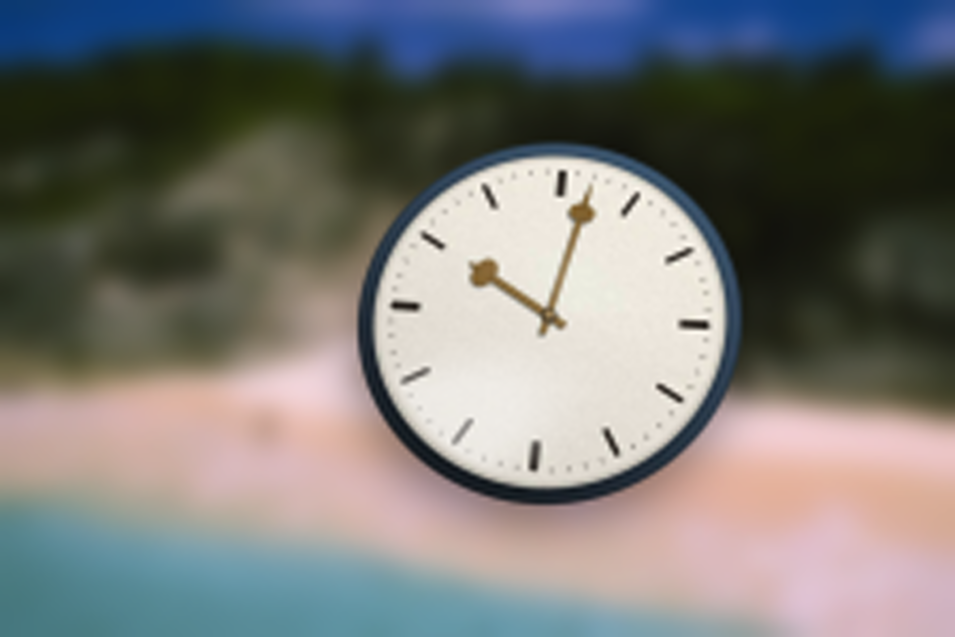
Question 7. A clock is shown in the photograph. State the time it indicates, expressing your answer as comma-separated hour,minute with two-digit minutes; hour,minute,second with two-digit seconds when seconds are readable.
10,02
